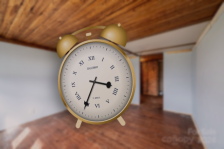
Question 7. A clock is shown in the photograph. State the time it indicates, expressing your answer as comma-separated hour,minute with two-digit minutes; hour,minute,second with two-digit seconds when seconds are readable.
3,35
